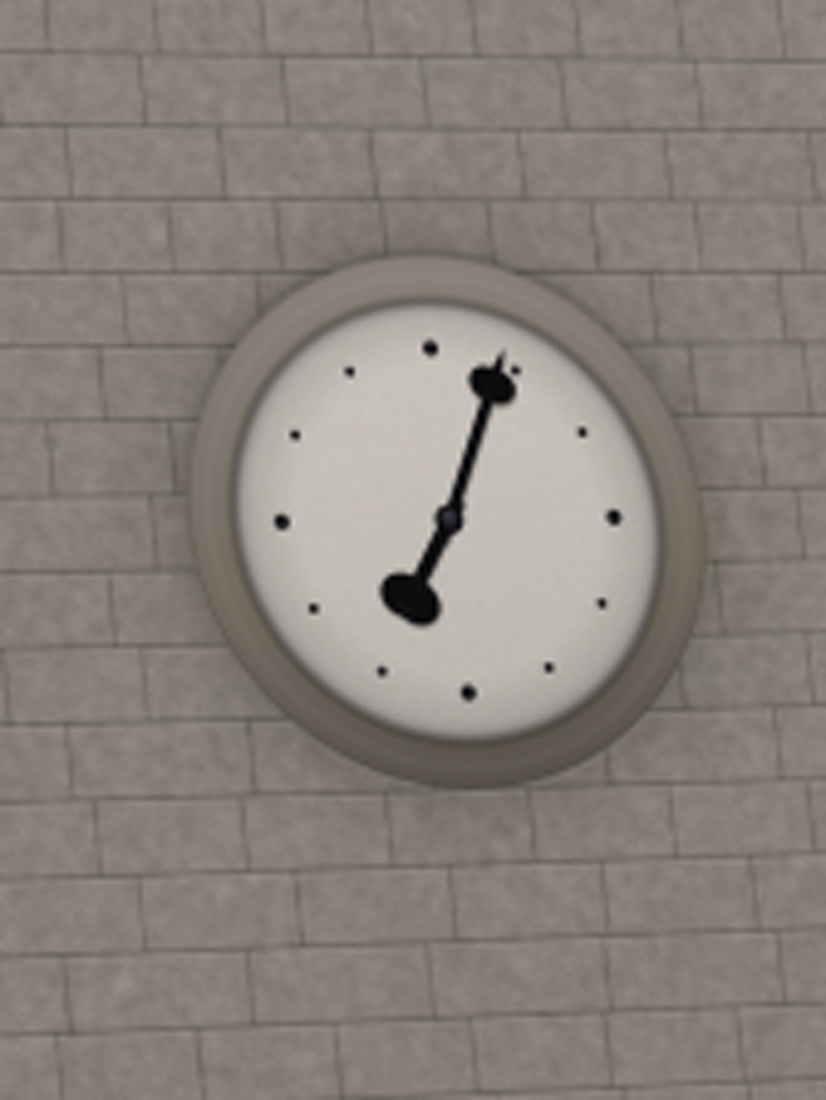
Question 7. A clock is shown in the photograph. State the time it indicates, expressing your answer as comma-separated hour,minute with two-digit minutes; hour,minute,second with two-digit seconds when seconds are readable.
7,04
